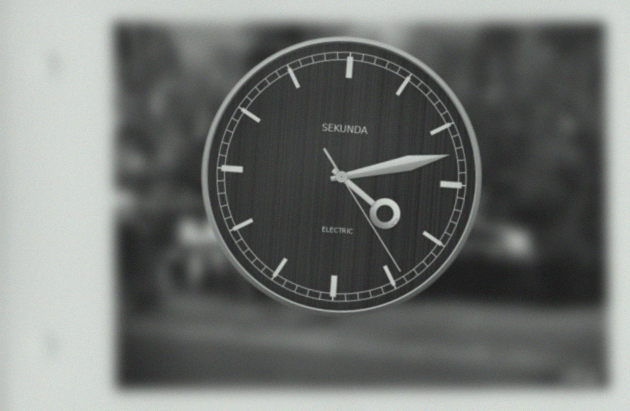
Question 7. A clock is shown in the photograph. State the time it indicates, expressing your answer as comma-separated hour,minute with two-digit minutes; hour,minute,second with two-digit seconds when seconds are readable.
4,12,24
